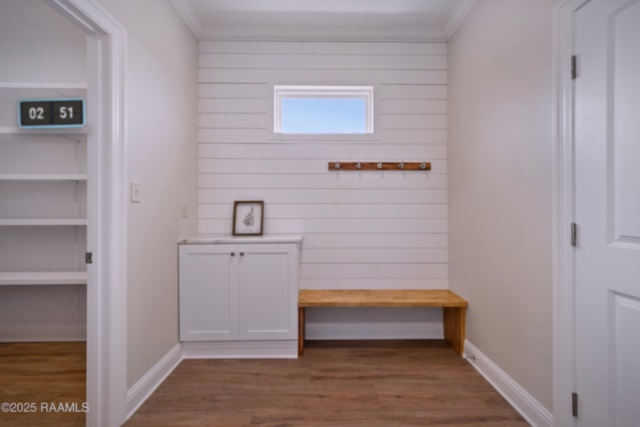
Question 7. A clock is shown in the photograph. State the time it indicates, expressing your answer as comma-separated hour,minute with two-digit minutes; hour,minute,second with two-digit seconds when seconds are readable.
2,51
